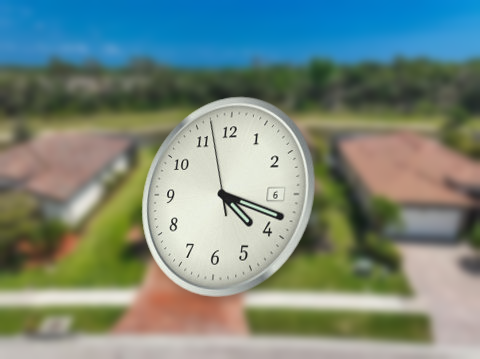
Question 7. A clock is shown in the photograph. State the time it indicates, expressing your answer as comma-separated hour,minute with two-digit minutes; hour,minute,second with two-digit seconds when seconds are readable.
4,17,57
